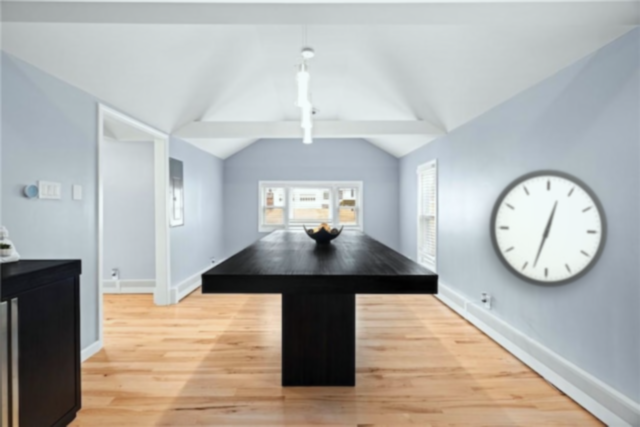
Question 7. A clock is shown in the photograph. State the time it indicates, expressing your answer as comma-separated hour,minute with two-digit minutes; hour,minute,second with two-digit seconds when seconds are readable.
12,33
